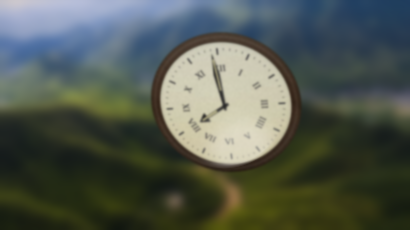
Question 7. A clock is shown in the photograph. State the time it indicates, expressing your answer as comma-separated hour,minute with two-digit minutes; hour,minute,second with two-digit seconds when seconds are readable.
7,59
